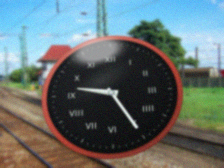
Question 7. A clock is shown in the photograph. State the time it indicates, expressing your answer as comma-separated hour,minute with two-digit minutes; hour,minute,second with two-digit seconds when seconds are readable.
9,25
